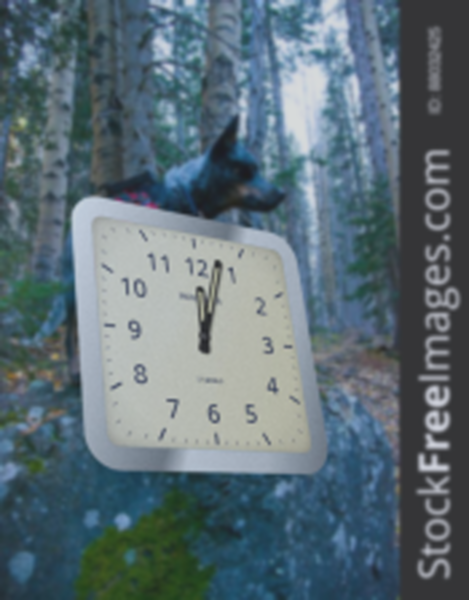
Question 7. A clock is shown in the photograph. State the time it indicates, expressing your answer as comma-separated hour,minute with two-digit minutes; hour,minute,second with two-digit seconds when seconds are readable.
12,03
